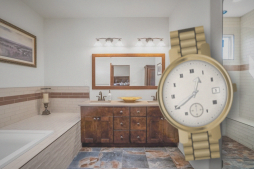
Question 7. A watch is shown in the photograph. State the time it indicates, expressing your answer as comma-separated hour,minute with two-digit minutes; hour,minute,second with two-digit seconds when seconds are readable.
12,40
